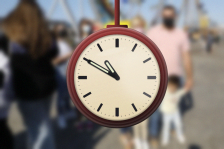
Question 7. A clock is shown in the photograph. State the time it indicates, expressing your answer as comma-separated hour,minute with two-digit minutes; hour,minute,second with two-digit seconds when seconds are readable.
10,50
